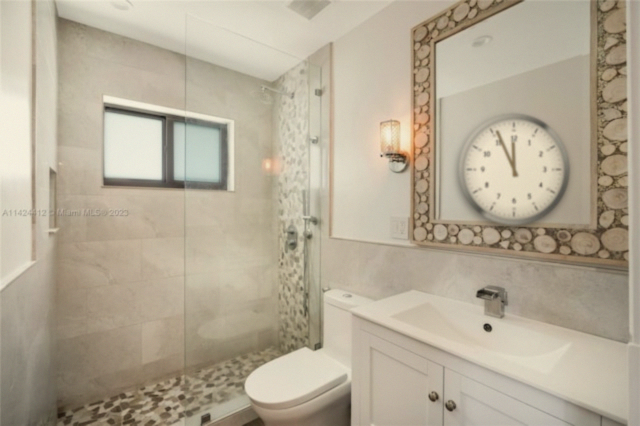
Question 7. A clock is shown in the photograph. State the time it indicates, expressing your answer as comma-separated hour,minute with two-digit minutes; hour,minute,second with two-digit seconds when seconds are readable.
11,56
